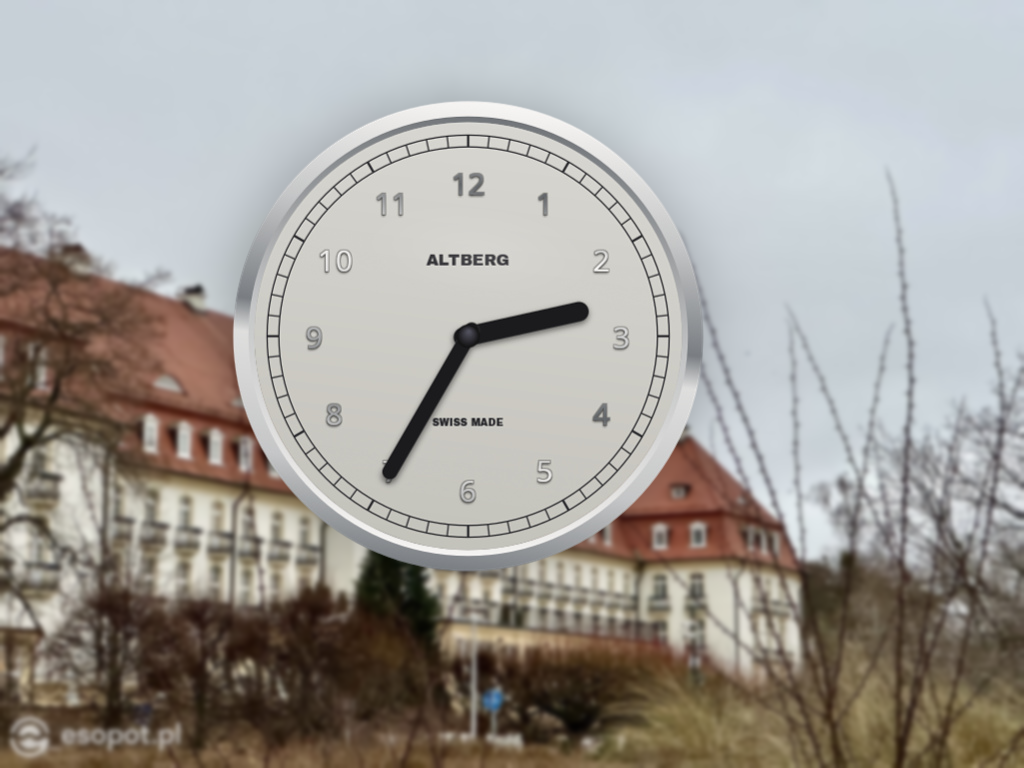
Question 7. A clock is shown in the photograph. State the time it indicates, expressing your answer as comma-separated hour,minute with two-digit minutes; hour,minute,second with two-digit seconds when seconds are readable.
2,35
